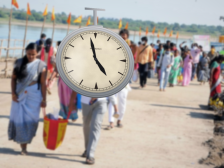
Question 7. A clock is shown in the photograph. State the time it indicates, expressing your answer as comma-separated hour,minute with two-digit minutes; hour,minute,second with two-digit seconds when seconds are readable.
4,58
